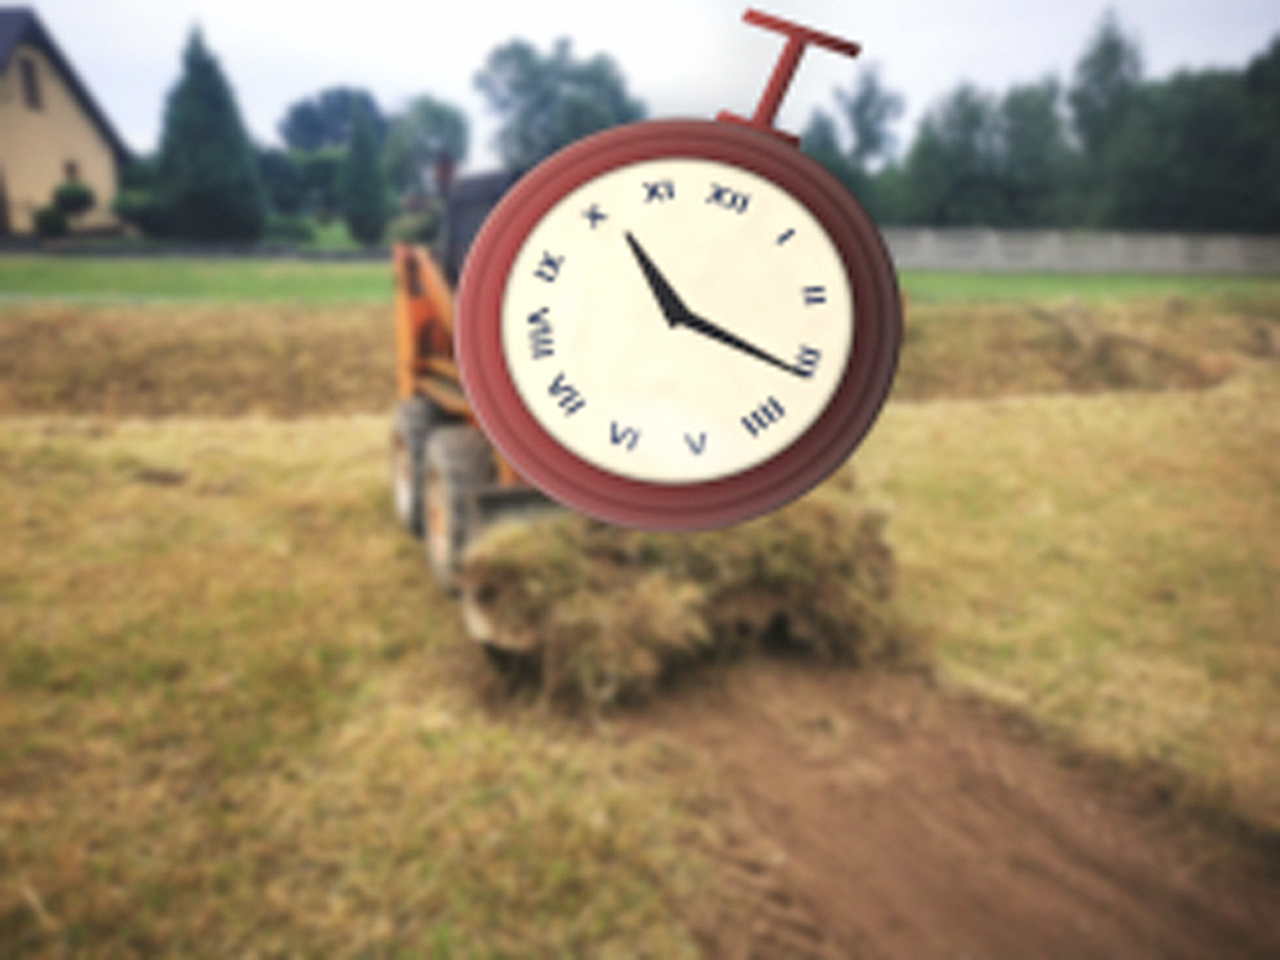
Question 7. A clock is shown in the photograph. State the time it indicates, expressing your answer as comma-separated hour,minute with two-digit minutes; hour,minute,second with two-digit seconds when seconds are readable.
10,16
